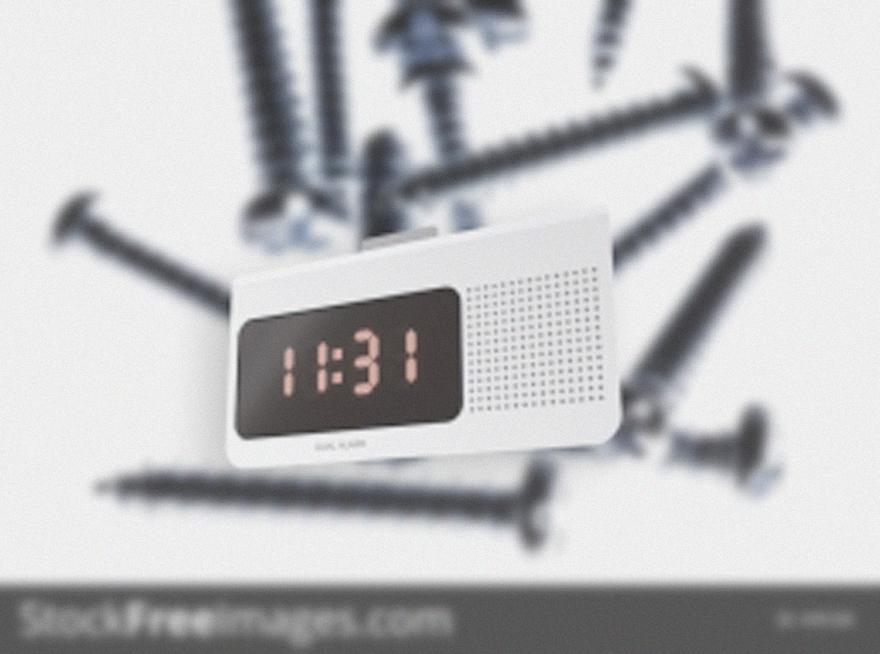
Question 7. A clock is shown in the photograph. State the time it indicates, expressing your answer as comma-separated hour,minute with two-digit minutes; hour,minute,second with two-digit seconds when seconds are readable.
11,31
